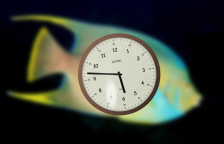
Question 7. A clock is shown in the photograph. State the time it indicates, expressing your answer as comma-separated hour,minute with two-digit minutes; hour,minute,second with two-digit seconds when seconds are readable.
5,47
